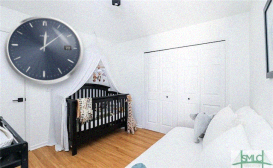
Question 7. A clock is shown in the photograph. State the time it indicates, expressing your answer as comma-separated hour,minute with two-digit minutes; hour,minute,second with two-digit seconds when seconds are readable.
12,08
